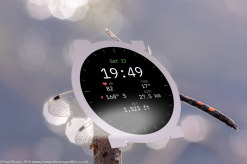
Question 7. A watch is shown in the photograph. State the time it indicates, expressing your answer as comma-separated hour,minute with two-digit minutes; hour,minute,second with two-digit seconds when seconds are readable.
19,49
